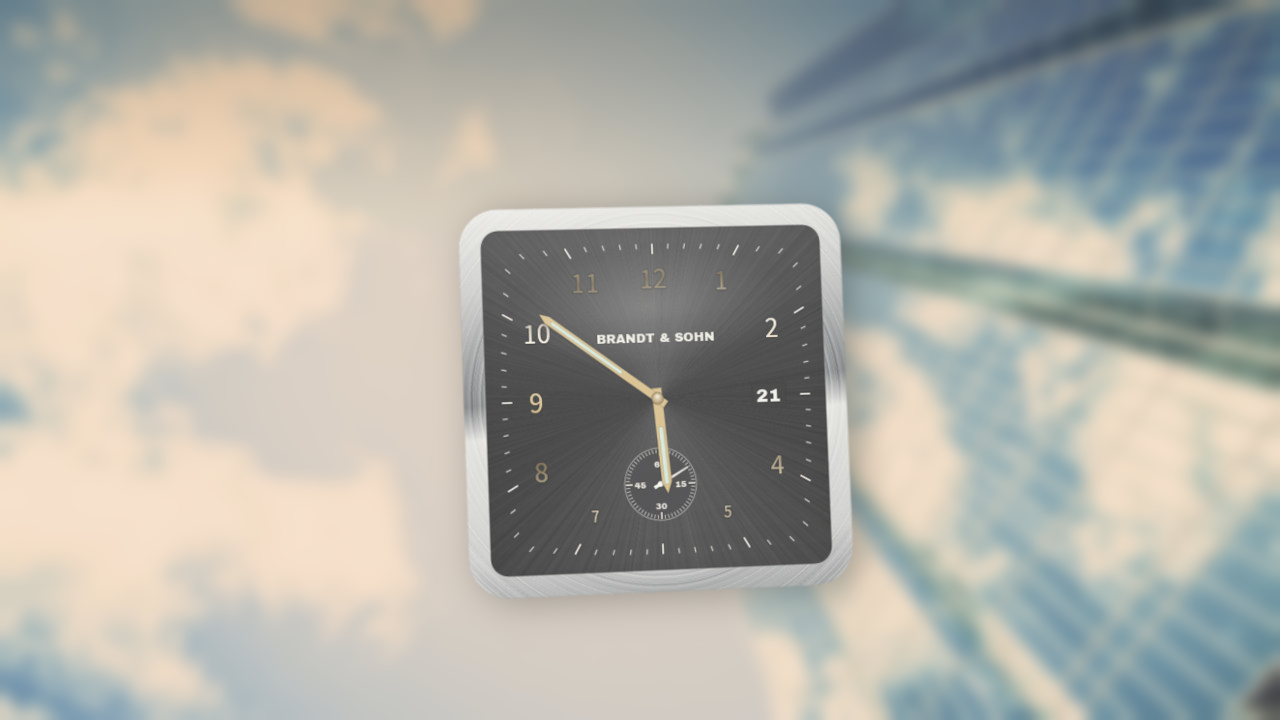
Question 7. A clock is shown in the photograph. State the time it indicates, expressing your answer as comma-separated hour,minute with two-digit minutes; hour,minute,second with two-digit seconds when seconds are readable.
5,51,10
